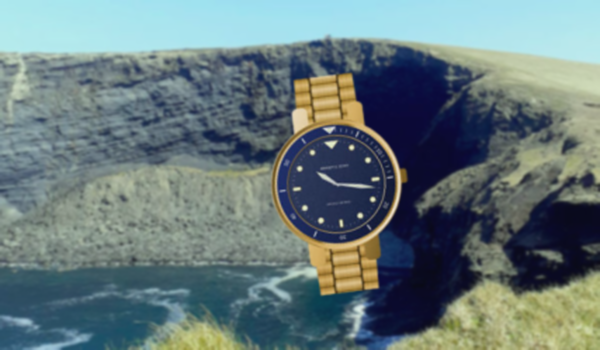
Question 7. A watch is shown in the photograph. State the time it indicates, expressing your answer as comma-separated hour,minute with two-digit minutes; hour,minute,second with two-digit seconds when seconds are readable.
10,17
